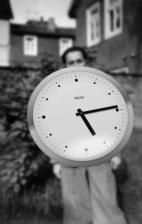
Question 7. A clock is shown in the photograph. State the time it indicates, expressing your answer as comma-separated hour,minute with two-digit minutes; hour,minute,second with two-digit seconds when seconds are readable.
5,14
